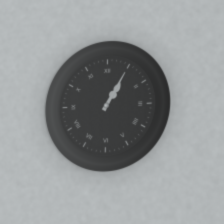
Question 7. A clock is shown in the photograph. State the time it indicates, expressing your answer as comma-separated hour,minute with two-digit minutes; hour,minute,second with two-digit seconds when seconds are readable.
1,05
